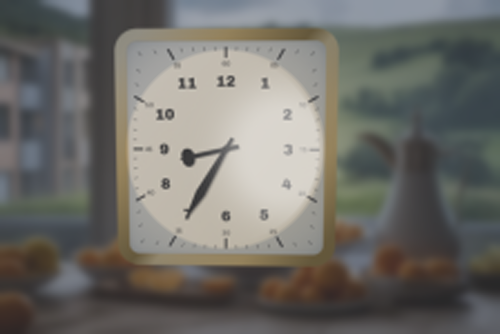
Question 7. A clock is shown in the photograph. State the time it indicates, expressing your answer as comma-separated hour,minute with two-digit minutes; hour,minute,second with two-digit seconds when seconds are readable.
8,35
